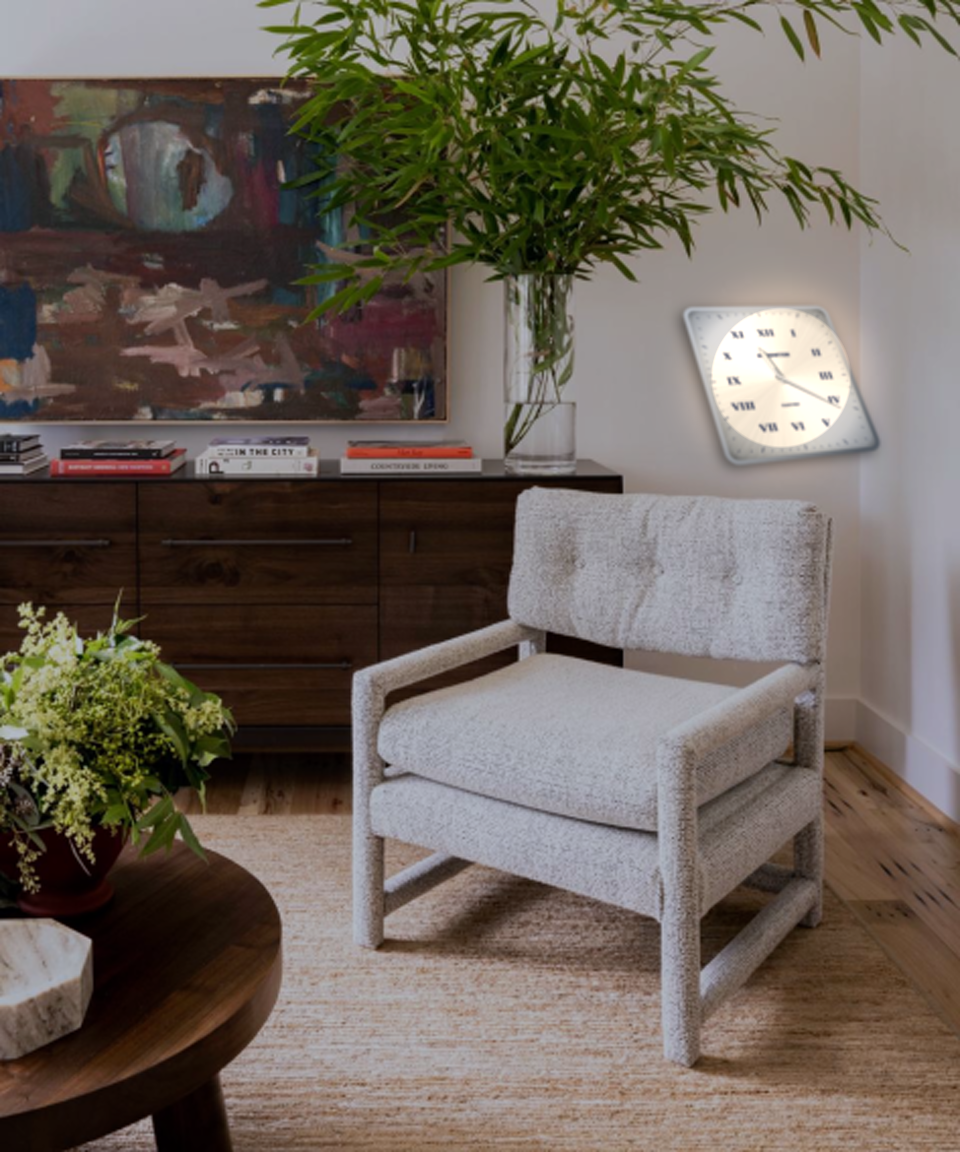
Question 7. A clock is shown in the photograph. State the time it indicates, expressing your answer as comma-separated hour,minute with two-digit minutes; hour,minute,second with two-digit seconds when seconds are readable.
11,21
